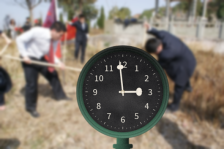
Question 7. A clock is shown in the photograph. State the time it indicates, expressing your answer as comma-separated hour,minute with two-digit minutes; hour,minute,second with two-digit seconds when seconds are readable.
2,59
